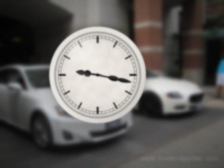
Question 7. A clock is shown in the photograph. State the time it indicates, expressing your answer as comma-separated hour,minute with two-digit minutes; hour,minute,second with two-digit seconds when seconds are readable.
9,17
